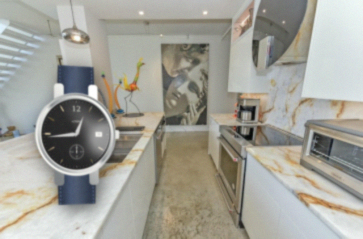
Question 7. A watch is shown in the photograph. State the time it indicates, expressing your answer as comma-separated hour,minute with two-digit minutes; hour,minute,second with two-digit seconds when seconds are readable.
12,44
